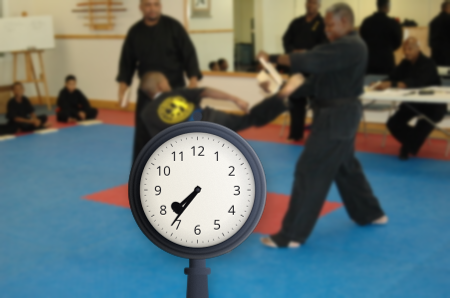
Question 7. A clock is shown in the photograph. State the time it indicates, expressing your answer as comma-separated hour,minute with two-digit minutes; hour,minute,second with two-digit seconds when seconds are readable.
7,36
